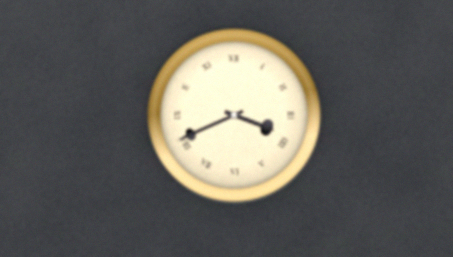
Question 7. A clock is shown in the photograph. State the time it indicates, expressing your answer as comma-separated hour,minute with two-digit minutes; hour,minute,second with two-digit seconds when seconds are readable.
3,41
